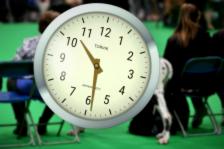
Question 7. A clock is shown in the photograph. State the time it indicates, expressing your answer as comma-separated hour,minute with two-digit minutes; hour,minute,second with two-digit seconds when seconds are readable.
10,29
